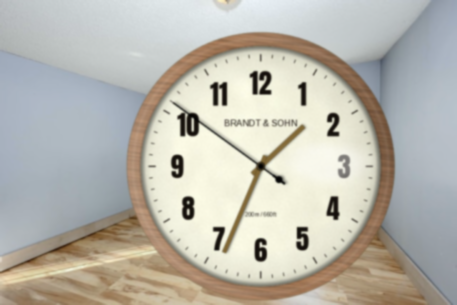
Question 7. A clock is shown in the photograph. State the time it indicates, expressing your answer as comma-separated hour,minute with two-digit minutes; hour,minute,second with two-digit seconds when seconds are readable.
1,33,51
